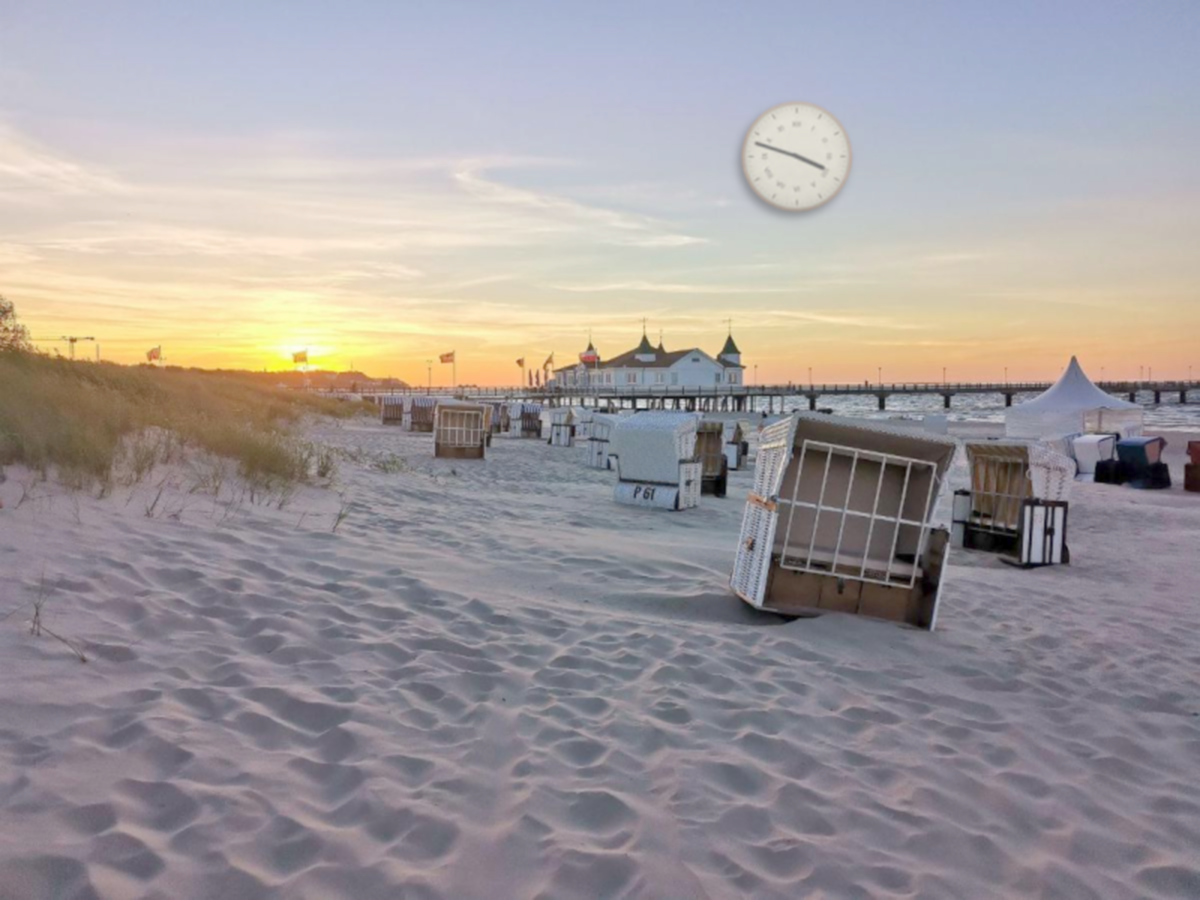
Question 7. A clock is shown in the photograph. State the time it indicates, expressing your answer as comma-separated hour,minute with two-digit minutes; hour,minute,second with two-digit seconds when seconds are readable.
3,48
